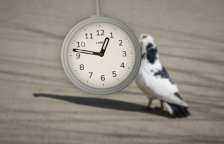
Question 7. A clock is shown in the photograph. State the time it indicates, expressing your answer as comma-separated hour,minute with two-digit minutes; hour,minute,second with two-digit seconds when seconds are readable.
12,47
